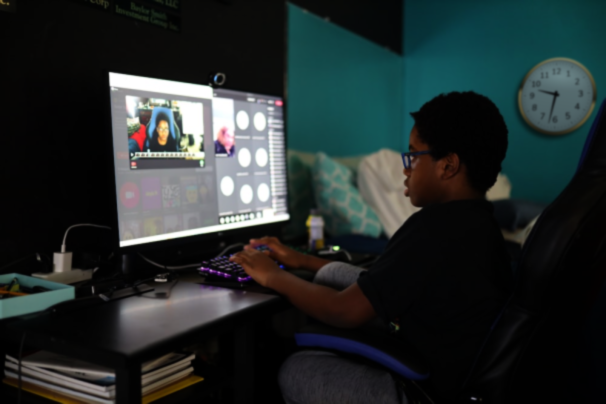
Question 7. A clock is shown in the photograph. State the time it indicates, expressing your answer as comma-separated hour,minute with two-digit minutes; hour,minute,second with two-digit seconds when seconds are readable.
9,32
